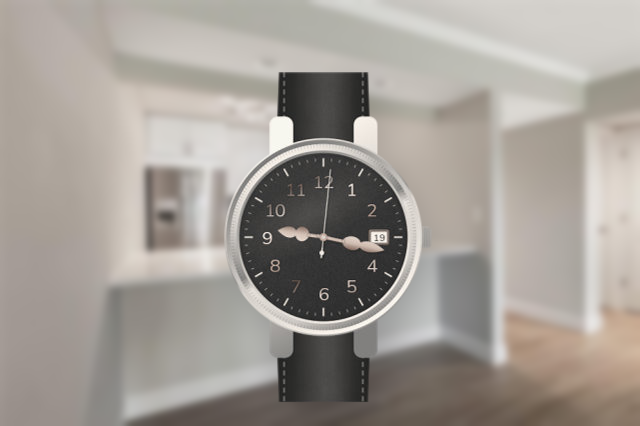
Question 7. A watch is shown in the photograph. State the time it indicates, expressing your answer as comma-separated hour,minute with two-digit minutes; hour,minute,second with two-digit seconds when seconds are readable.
9,17,01
